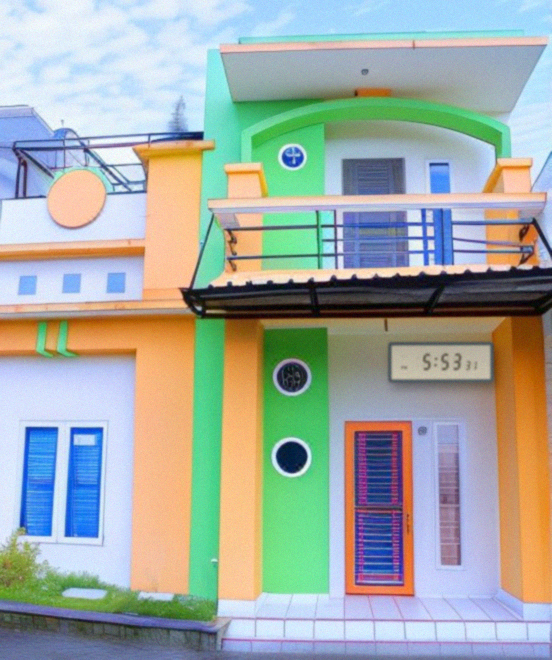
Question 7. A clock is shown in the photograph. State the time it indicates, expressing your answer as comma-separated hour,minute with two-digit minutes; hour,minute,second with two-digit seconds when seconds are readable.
5,53
